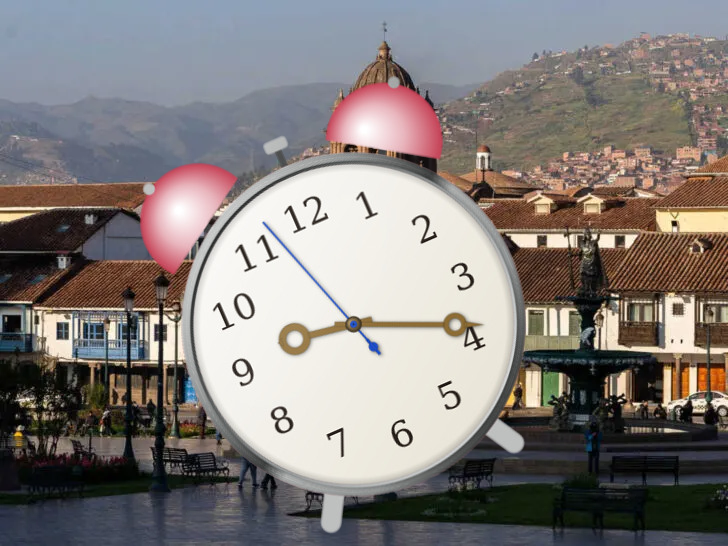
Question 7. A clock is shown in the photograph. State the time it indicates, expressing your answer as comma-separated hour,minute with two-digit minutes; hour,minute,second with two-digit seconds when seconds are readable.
9,18,57
